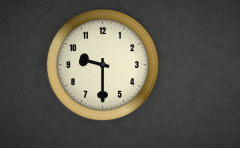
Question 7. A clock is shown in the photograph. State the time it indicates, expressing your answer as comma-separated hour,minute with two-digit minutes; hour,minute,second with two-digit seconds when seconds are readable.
9,30
